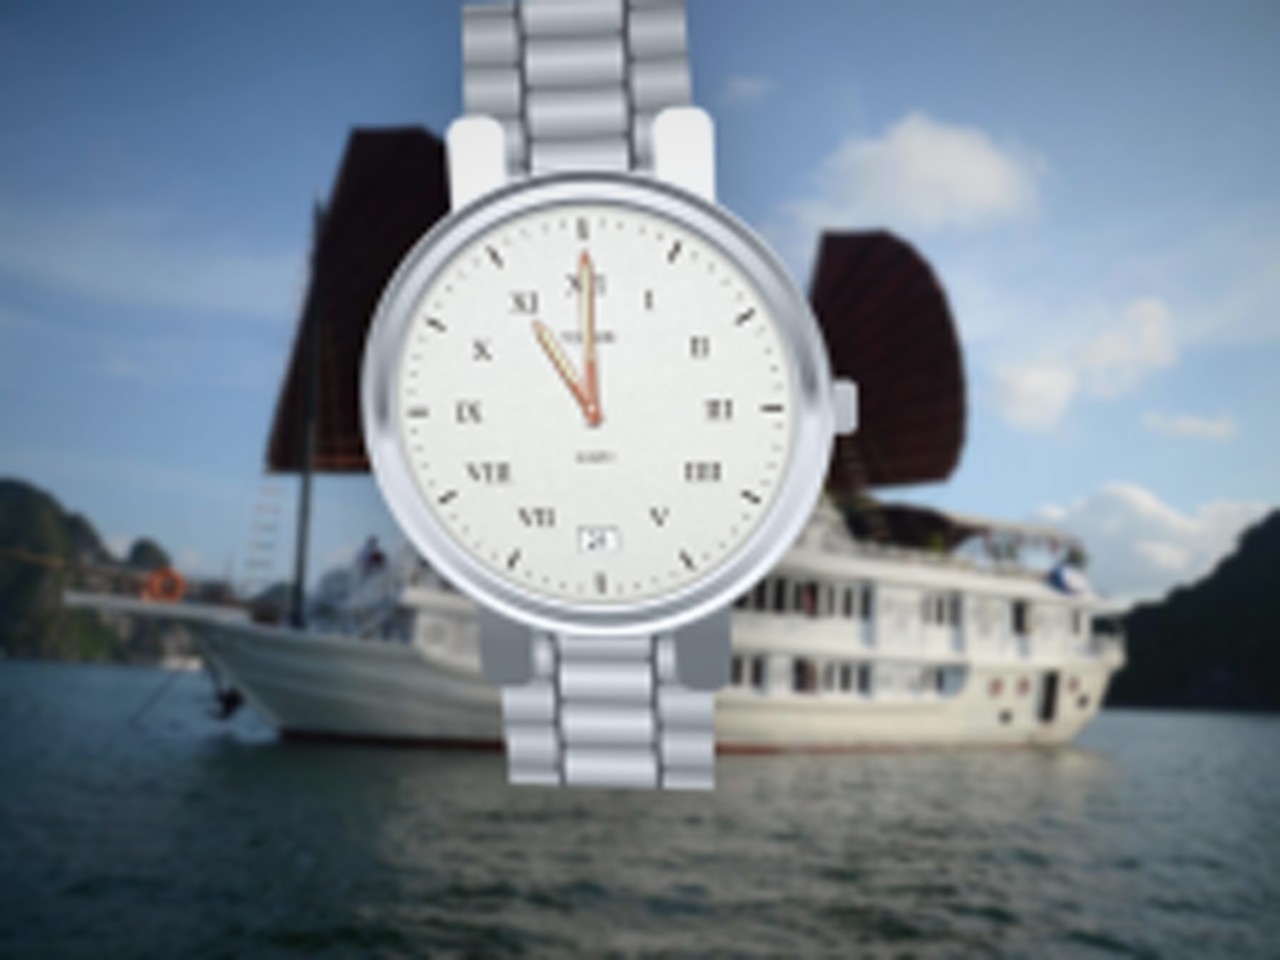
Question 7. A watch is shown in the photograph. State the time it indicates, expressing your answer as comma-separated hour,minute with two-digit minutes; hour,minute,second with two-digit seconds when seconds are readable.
11,00
